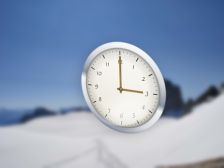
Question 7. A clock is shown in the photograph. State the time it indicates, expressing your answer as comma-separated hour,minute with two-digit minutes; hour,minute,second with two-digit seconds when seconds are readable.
3,00
